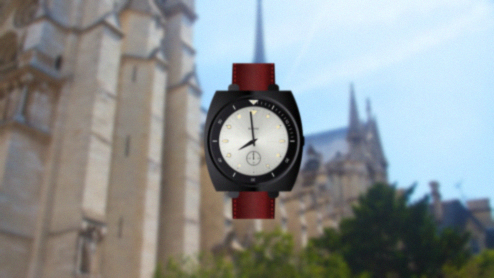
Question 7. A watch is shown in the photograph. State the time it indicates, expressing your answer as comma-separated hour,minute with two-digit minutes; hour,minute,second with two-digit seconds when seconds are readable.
7,59
